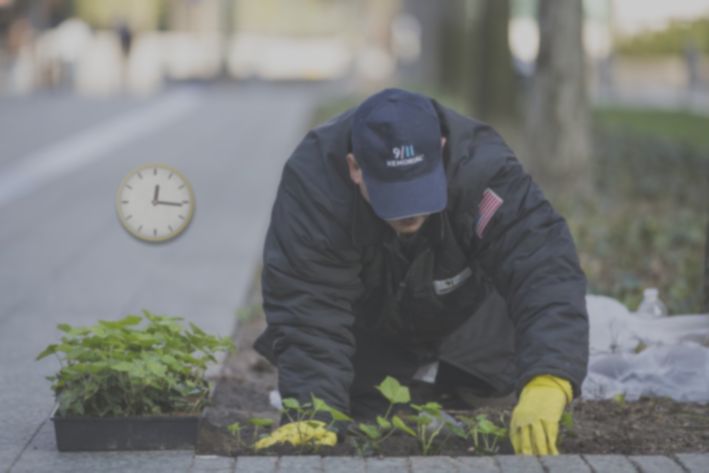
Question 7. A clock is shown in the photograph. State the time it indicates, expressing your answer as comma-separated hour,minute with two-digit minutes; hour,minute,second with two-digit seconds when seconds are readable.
12,16
